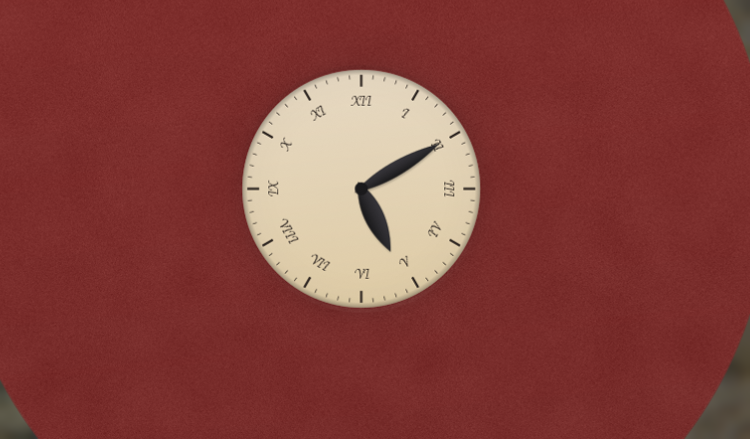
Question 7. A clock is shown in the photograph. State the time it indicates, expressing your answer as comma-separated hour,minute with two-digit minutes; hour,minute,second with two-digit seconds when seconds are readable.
5,10
